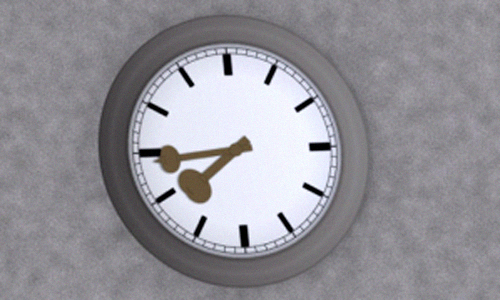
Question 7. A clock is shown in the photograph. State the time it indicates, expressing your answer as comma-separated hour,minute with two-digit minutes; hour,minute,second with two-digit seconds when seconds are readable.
7,44
